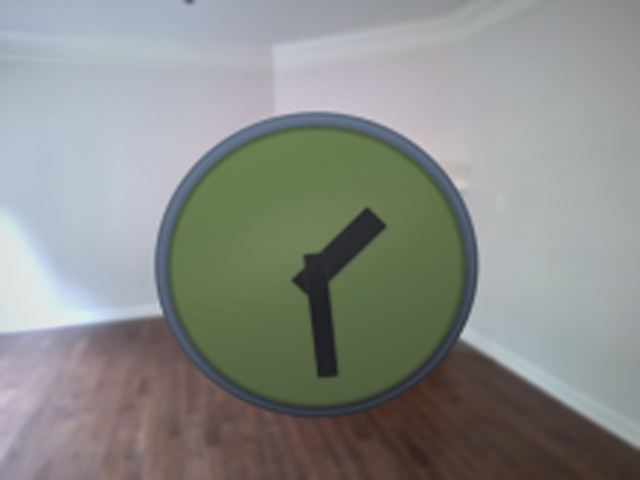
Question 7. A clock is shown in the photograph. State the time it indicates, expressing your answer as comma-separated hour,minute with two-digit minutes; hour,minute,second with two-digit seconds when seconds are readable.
1,29
